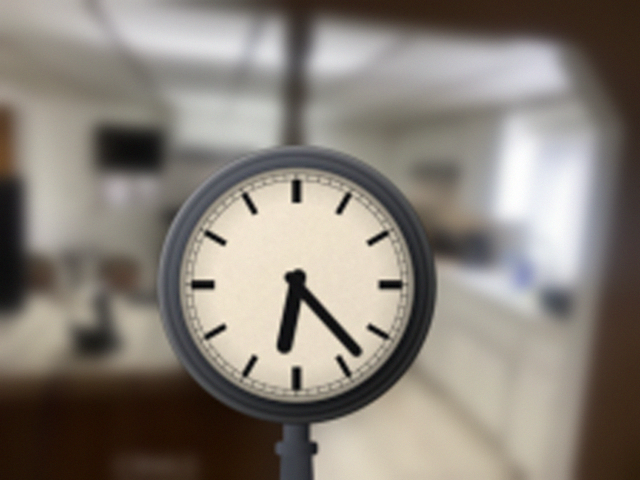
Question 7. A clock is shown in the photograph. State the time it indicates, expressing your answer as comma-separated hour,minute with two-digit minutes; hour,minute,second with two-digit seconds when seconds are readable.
6,23
